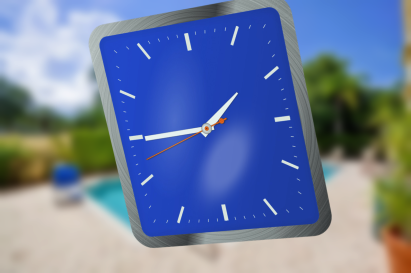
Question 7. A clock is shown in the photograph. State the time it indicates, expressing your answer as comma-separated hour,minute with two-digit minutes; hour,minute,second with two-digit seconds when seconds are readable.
1,44,42
